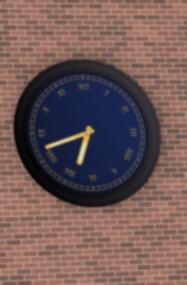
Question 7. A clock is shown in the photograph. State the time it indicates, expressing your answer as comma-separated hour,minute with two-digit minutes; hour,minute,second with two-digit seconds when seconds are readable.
6,42
